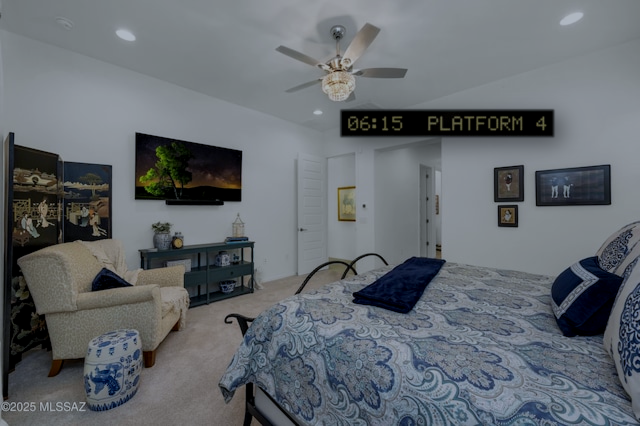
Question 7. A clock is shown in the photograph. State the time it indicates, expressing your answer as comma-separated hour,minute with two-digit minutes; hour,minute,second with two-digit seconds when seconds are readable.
6,15
